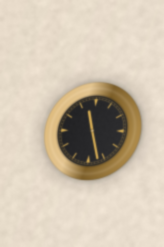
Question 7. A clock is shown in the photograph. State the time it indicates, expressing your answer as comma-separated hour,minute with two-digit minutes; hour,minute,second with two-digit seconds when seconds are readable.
11,27
